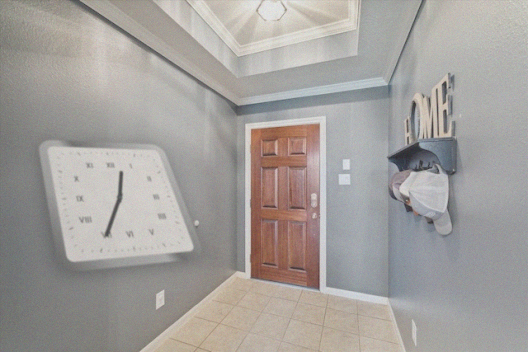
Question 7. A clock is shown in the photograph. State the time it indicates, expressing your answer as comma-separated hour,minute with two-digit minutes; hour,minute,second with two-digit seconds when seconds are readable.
12,35
